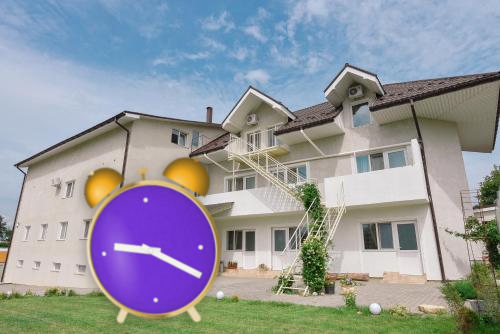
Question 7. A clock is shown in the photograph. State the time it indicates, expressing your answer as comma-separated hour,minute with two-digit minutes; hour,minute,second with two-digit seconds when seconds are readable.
9,20
